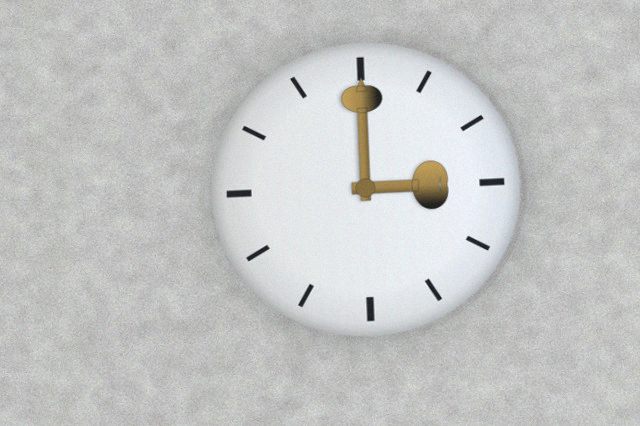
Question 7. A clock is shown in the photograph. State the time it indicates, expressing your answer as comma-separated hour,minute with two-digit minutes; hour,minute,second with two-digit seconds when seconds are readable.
3,00
